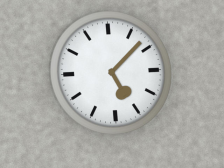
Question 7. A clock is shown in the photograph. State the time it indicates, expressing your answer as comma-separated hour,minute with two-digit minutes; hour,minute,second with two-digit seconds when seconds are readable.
5,08
